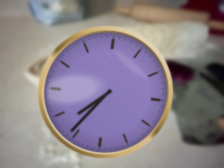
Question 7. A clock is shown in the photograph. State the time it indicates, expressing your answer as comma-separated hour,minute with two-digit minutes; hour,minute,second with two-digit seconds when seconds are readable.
7,36
